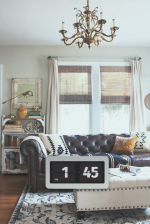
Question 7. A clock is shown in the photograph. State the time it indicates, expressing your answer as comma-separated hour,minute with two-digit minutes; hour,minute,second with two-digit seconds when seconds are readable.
1,45
